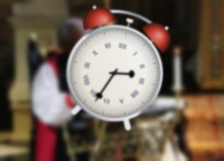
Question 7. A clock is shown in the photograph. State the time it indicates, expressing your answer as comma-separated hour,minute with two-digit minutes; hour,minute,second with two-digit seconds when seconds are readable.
2,33
